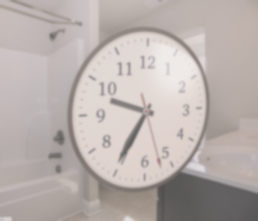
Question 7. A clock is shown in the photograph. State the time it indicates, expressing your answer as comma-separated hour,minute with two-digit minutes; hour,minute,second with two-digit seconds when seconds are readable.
9,35,27
